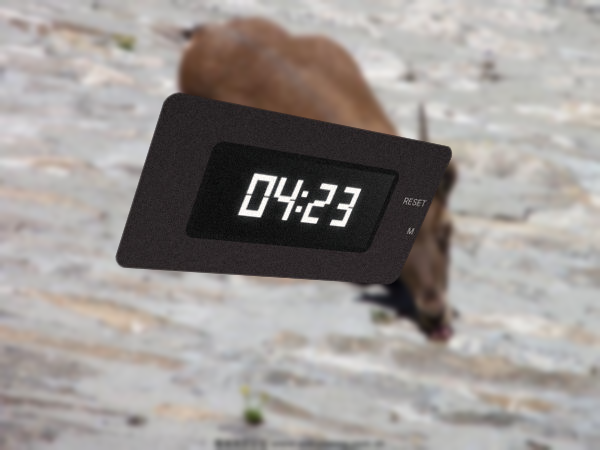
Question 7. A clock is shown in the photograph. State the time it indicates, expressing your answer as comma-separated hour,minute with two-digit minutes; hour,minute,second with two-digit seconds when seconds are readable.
4,23
